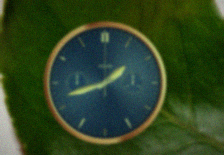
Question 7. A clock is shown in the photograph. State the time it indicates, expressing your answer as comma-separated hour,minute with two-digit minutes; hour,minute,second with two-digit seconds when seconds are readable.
1,42
